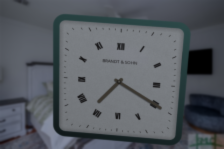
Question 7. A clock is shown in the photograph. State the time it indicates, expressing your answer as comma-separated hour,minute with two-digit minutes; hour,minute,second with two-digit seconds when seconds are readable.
7,20
